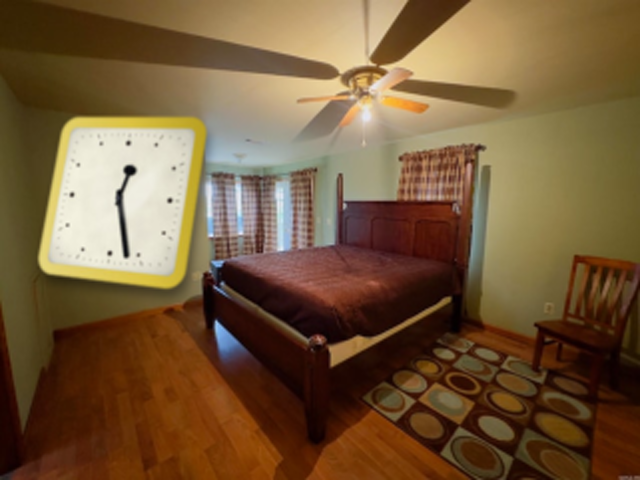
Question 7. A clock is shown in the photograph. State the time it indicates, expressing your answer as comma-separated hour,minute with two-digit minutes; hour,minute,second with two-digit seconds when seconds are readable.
12,27
